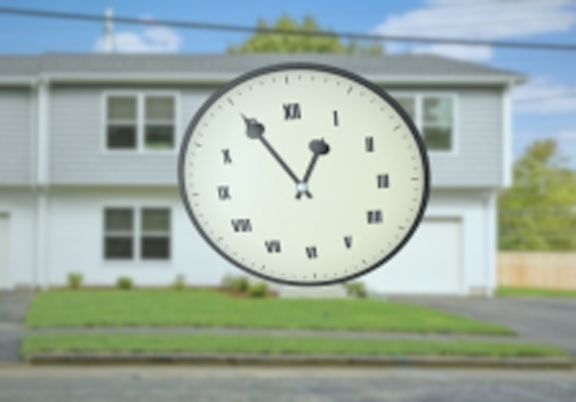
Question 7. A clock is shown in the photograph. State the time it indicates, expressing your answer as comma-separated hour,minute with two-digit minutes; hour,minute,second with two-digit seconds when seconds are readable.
12,55
